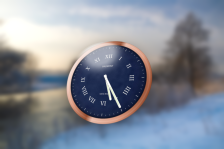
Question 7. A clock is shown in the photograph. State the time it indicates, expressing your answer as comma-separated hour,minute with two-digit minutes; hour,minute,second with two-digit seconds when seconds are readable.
5,25
